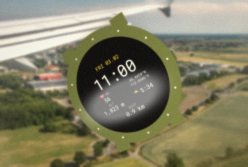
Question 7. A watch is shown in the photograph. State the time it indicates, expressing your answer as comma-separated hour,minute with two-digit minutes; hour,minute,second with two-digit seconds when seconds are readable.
11,00
